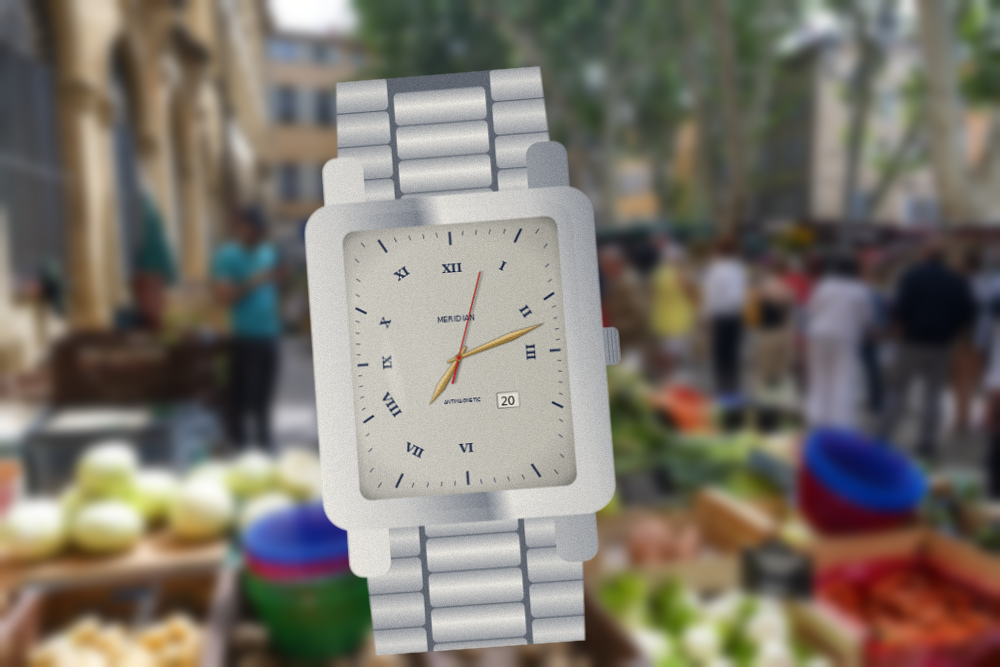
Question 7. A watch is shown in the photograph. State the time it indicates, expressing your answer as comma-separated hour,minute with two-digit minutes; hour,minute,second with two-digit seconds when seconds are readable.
7,12,03
